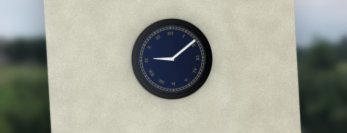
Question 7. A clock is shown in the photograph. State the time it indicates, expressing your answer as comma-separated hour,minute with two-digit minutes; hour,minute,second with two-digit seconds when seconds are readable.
9,09
